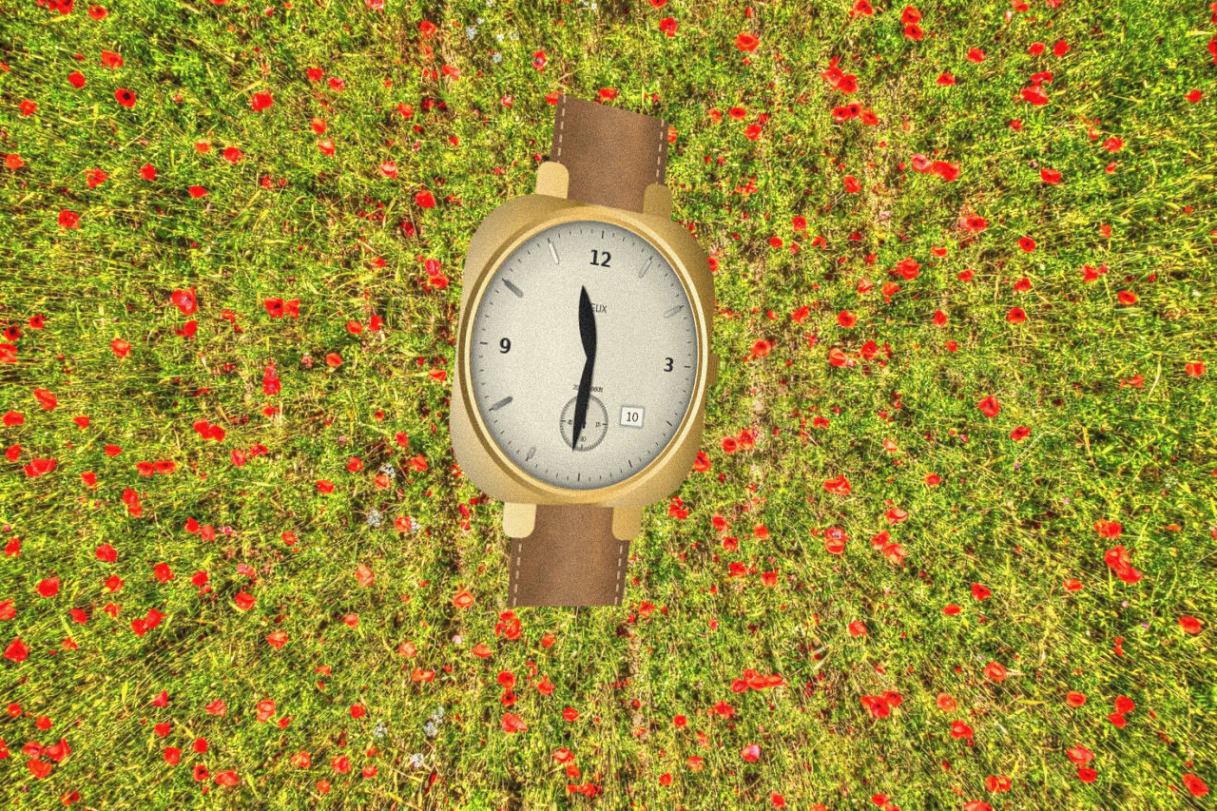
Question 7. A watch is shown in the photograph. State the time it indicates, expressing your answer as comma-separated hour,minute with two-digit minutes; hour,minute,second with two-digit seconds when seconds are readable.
11,31
